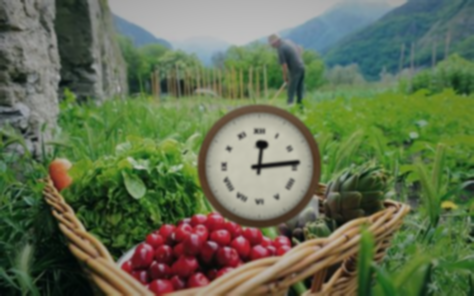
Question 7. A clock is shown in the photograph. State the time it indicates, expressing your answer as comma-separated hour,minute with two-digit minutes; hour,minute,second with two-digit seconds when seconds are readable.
12,14
